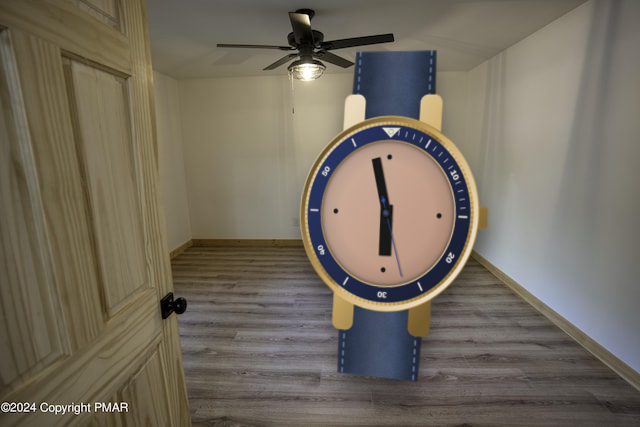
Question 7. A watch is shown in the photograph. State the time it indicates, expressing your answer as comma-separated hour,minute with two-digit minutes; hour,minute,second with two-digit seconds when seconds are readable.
5,57,27
